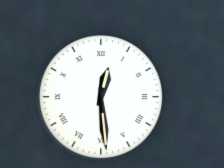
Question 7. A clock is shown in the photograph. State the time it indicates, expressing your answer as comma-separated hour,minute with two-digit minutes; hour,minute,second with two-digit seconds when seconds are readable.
12,29
